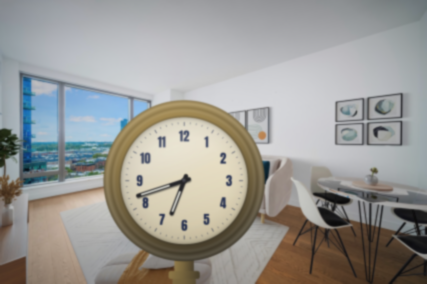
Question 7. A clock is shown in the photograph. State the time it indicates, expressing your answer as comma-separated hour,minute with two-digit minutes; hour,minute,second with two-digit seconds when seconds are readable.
6,42
